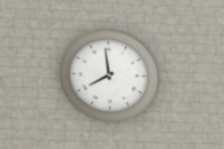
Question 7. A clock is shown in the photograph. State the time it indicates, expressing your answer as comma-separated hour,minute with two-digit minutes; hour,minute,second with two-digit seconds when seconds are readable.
7,59
